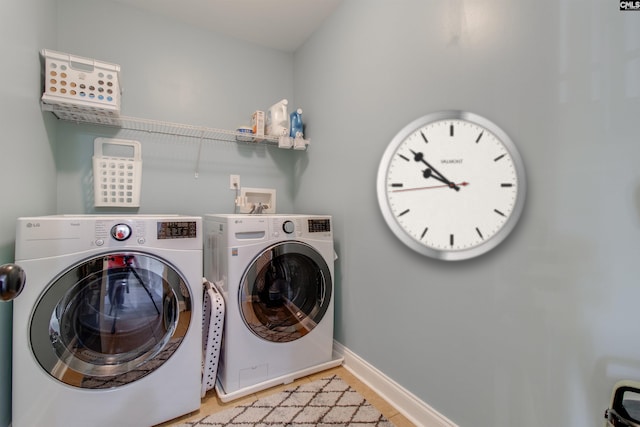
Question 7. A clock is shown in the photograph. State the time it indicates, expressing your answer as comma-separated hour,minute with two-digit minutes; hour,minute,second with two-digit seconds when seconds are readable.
9,51,44
